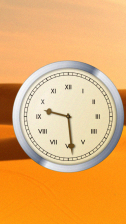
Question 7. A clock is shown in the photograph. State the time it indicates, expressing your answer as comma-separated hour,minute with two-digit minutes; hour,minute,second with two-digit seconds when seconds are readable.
9,29
